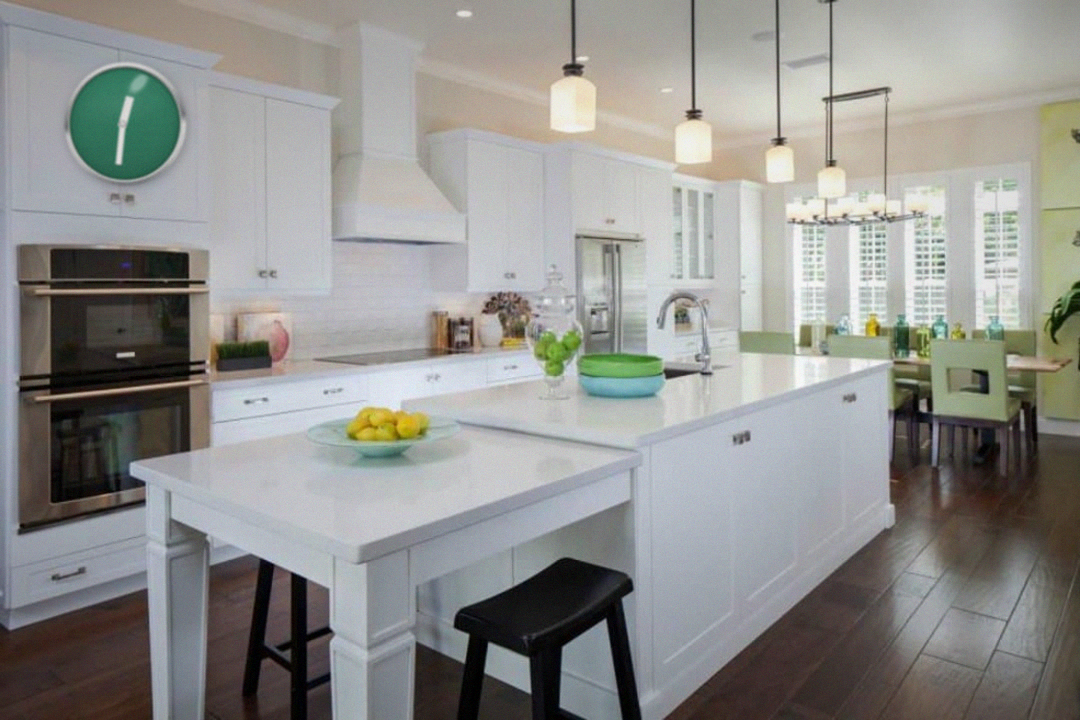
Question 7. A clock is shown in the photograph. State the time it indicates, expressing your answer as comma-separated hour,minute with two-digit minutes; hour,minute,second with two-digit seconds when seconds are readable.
12,31
